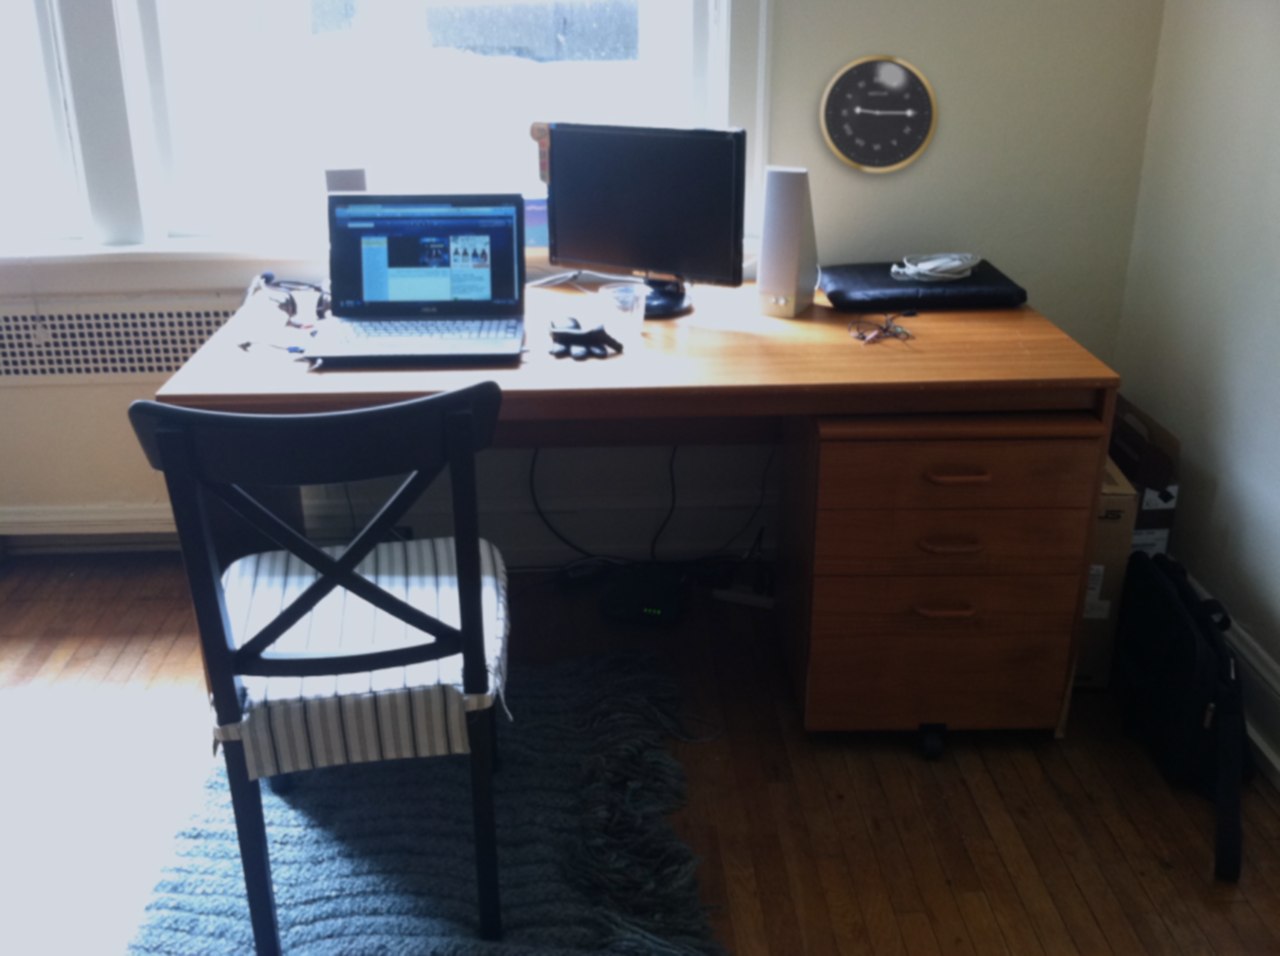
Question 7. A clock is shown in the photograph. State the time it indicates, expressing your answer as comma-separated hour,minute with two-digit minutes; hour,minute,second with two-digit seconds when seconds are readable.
9,15
